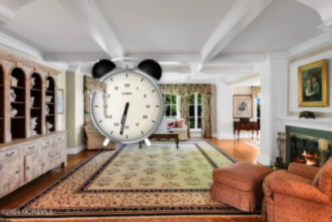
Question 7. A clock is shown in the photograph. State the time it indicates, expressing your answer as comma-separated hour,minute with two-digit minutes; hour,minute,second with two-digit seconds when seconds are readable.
6,32
